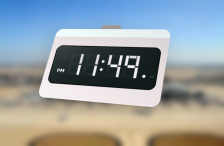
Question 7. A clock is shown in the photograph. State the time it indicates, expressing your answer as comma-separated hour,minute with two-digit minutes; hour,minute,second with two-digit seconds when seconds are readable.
11,49
